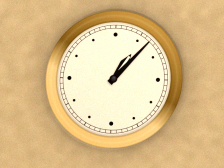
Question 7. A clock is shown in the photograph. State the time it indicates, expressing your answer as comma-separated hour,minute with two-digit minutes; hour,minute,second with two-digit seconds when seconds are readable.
1,07
